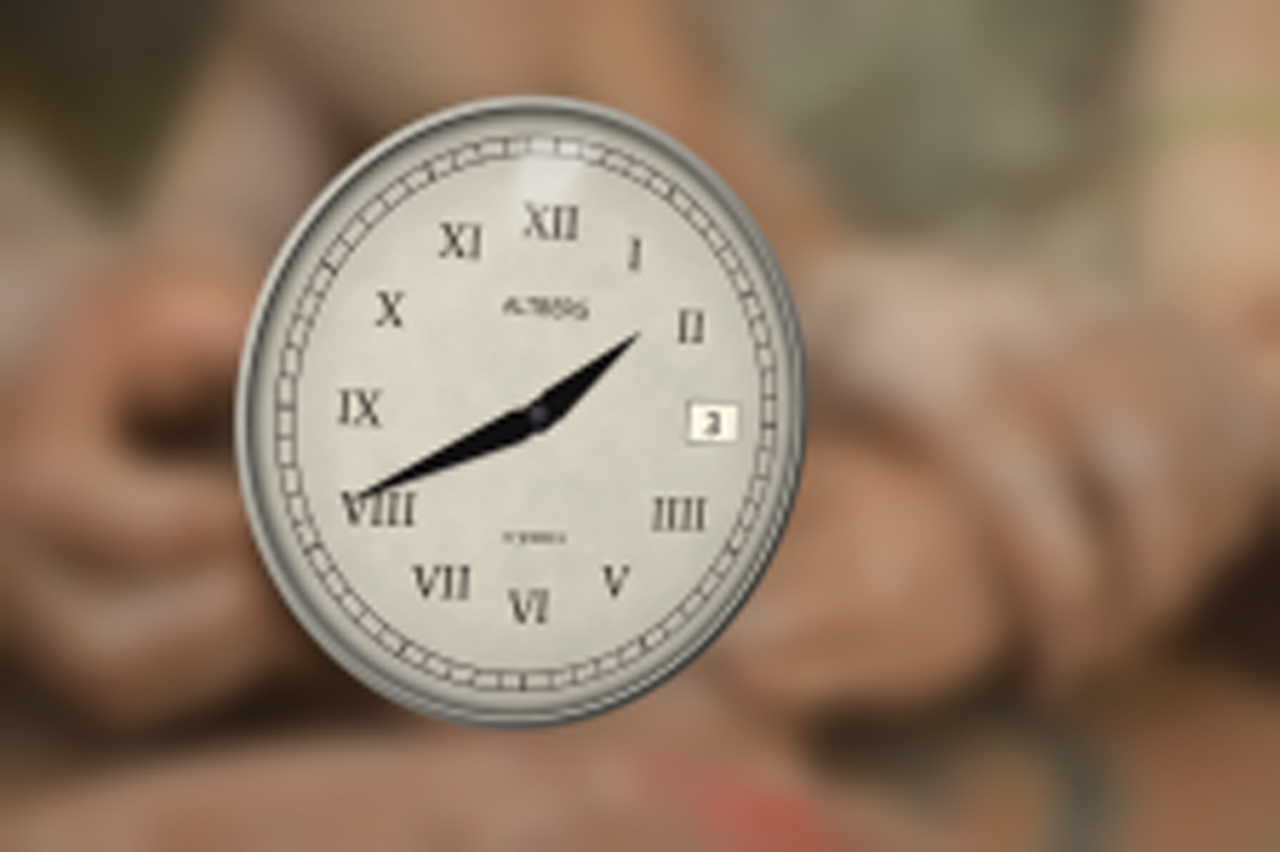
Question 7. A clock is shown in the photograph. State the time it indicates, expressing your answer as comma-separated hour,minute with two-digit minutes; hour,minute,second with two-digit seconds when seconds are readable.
1,41
